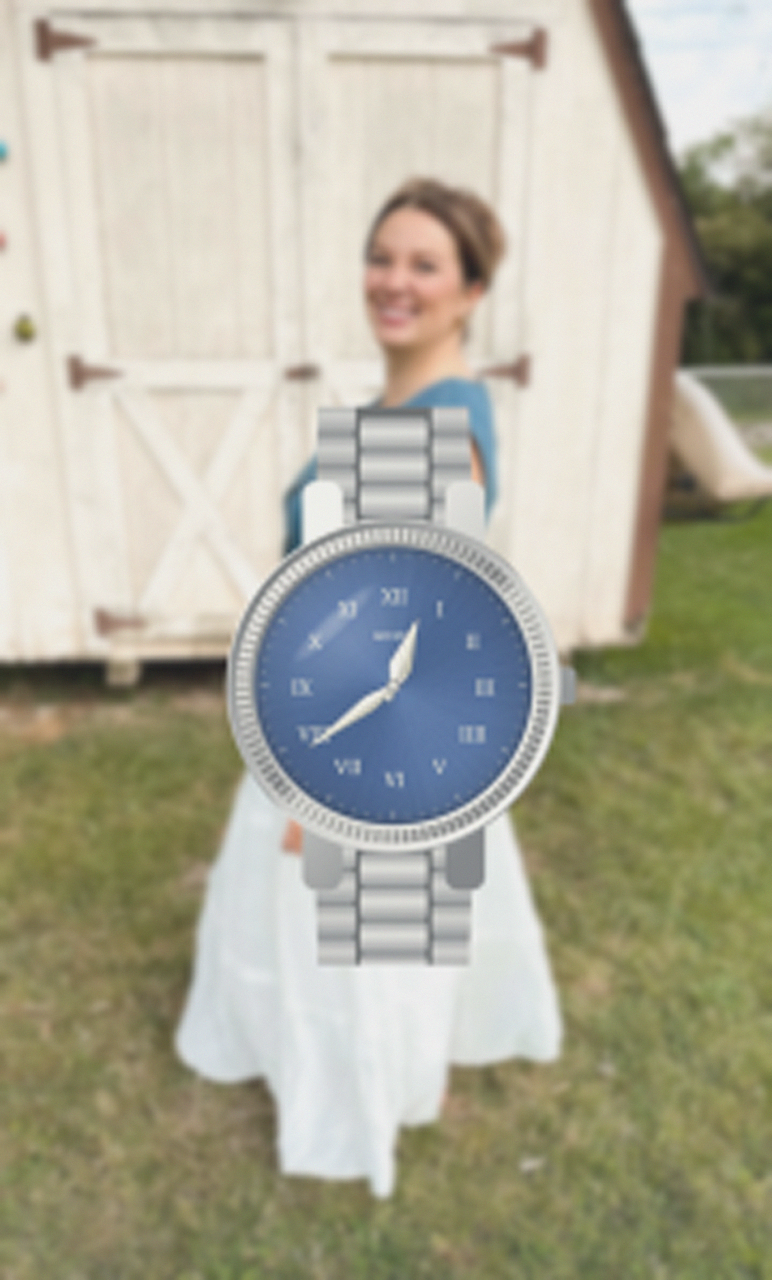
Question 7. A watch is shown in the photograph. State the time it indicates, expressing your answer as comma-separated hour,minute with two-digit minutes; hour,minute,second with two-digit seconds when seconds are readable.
12,39
